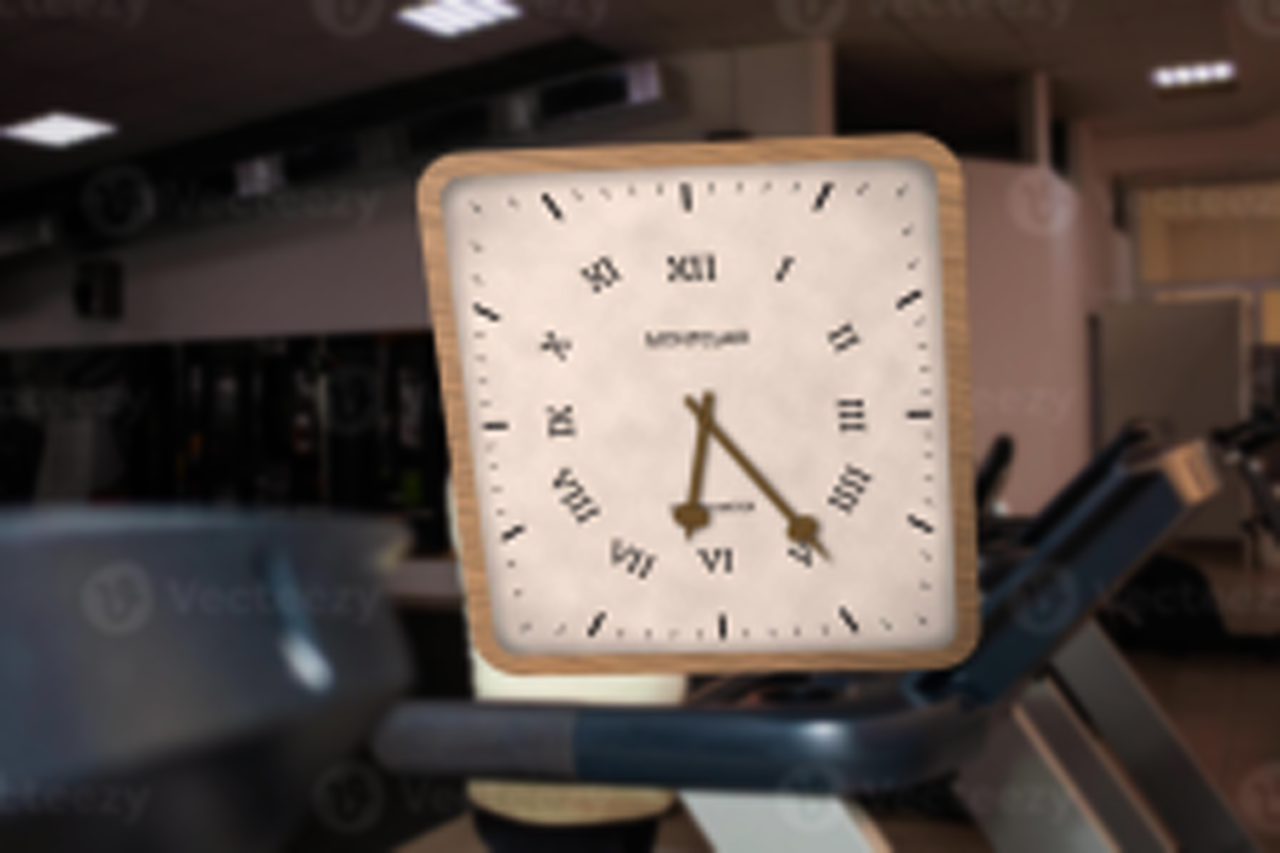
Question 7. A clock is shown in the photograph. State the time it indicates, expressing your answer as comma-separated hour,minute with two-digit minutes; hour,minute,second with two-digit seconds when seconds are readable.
6,24
